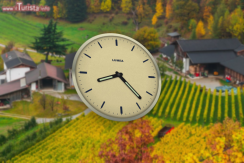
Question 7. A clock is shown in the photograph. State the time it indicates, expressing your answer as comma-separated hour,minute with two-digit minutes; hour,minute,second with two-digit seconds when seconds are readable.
8,23
